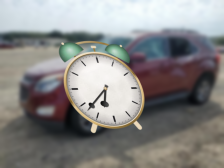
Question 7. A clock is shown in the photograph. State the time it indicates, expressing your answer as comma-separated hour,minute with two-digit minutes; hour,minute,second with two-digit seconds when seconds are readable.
6,38
